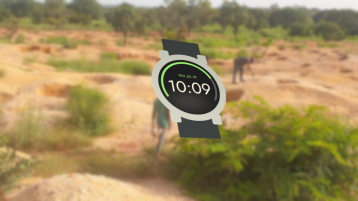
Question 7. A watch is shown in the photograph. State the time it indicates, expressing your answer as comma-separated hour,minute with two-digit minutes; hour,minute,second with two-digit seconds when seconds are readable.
10,09
